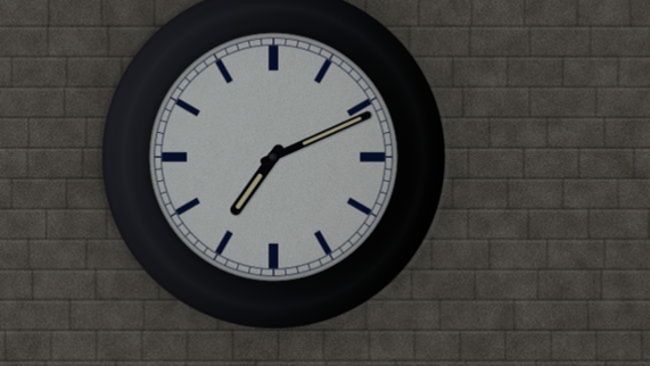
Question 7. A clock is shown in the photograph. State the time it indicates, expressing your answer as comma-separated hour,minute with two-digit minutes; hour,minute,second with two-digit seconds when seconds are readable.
7,11
